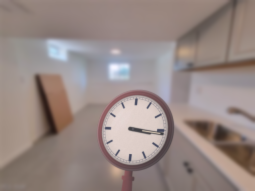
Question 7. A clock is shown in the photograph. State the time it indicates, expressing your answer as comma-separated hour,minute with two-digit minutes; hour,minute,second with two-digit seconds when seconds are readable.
3,16
